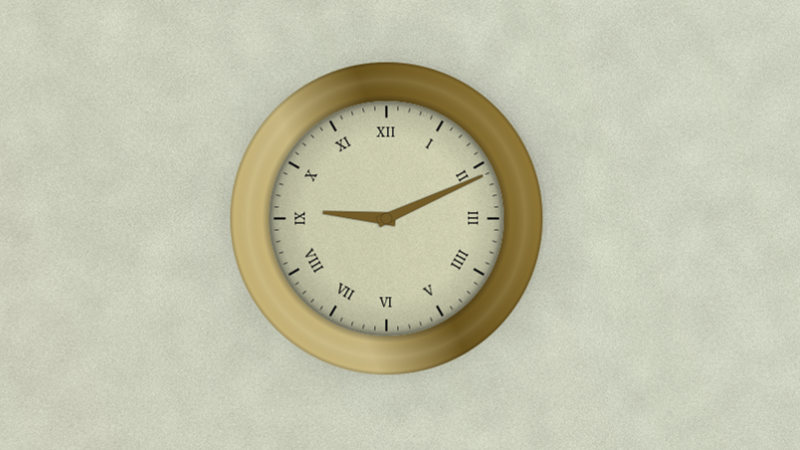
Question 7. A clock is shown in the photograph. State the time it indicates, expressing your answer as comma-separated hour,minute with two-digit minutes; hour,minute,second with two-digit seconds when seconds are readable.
9,11
